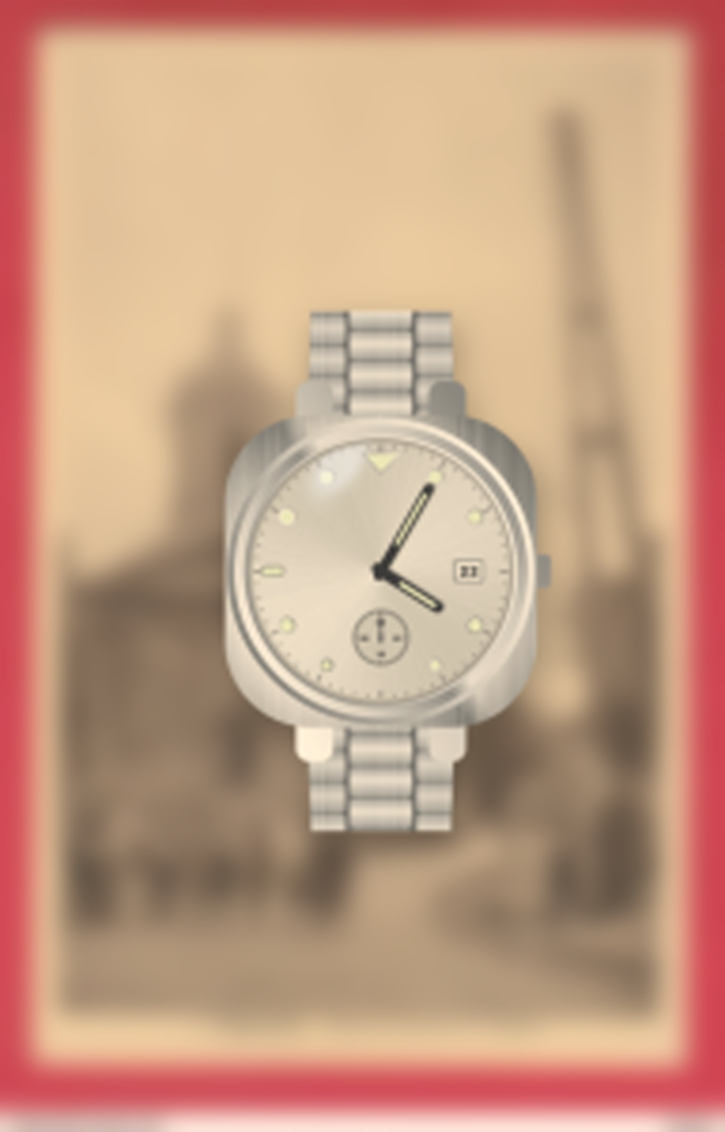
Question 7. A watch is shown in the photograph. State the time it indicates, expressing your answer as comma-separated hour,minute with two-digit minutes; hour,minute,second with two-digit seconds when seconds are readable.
4,05
